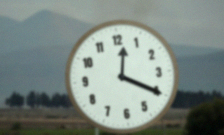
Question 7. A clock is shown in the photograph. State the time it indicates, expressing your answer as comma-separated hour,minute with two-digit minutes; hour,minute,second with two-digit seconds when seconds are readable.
12,20
